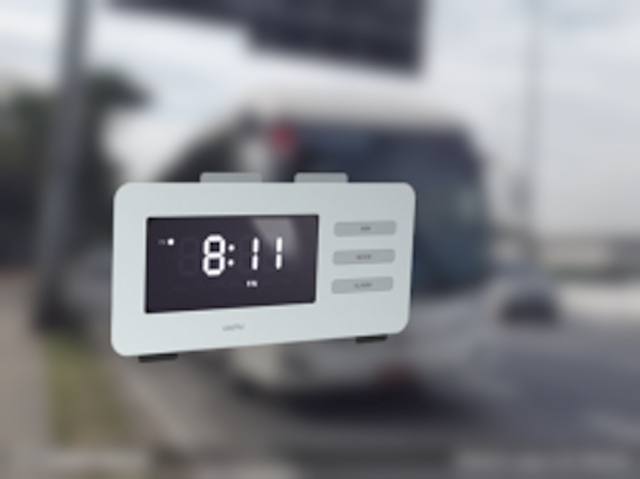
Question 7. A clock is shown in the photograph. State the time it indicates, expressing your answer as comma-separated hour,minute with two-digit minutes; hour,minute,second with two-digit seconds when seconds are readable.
8,11
